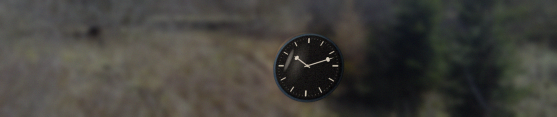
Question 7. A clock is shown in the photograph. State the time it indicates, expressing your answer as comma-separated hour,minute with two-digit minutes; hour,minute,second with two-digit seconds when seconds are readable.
10,12
